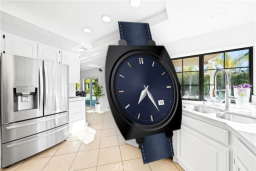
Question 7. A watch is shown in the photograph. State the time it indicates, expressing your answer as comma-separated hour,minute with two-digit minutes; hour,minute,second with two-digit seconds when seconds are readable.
7,26
